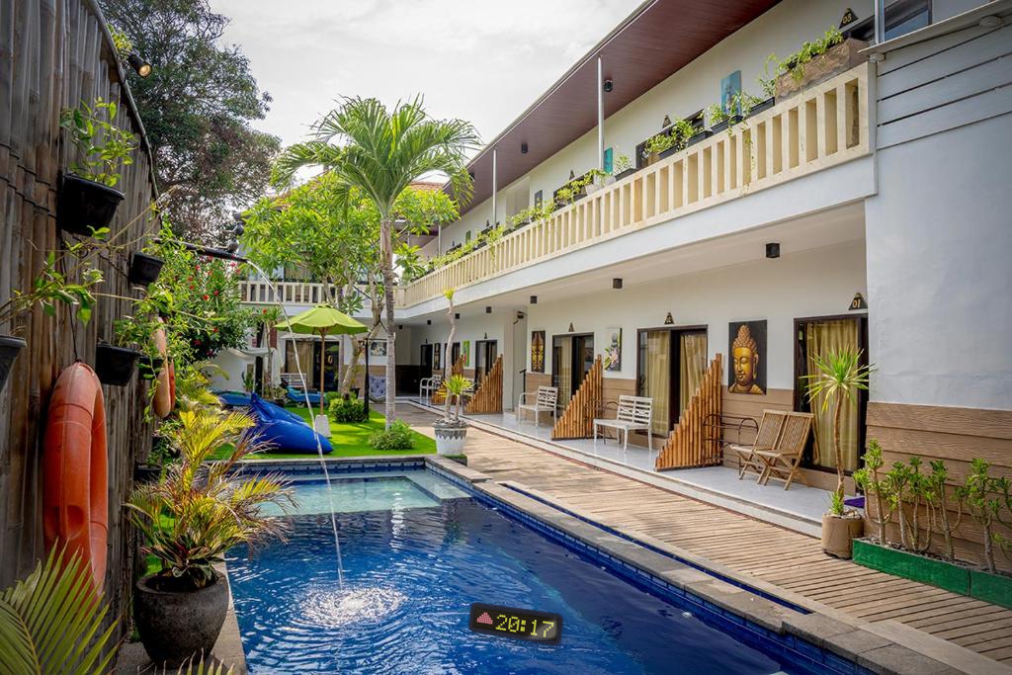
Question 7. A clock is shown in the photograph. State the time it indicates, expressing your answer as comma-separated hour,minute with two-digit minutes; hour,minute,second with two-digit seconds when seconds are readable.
20,17
